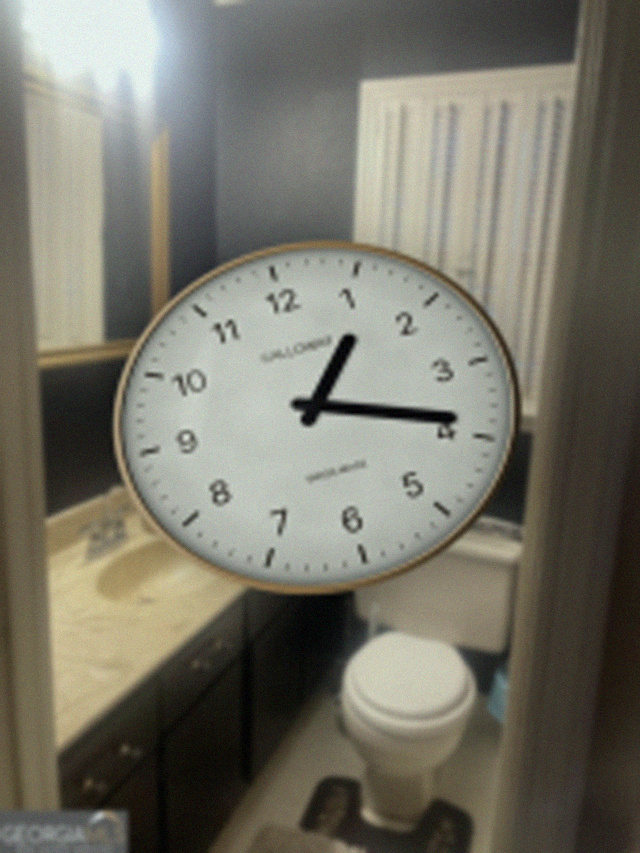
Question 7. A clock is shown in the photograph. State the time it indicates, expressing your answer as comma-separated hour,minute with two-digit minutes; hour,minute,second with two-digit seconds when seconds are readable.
1,19
